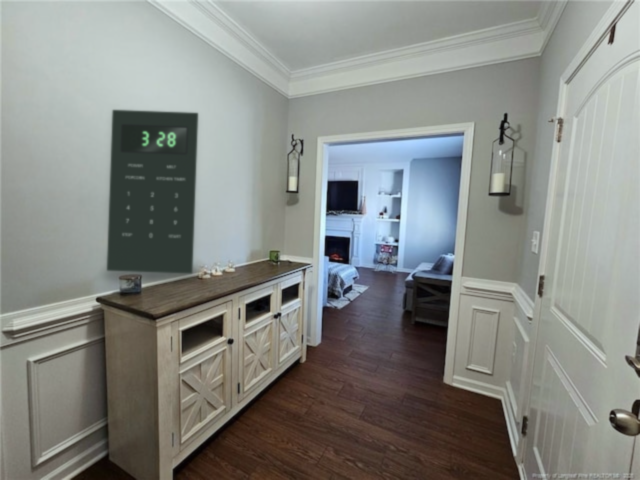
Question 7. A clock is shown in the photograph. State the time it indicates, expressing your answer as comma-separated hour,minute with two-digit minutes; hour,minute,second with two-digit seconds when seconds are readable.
3,28
